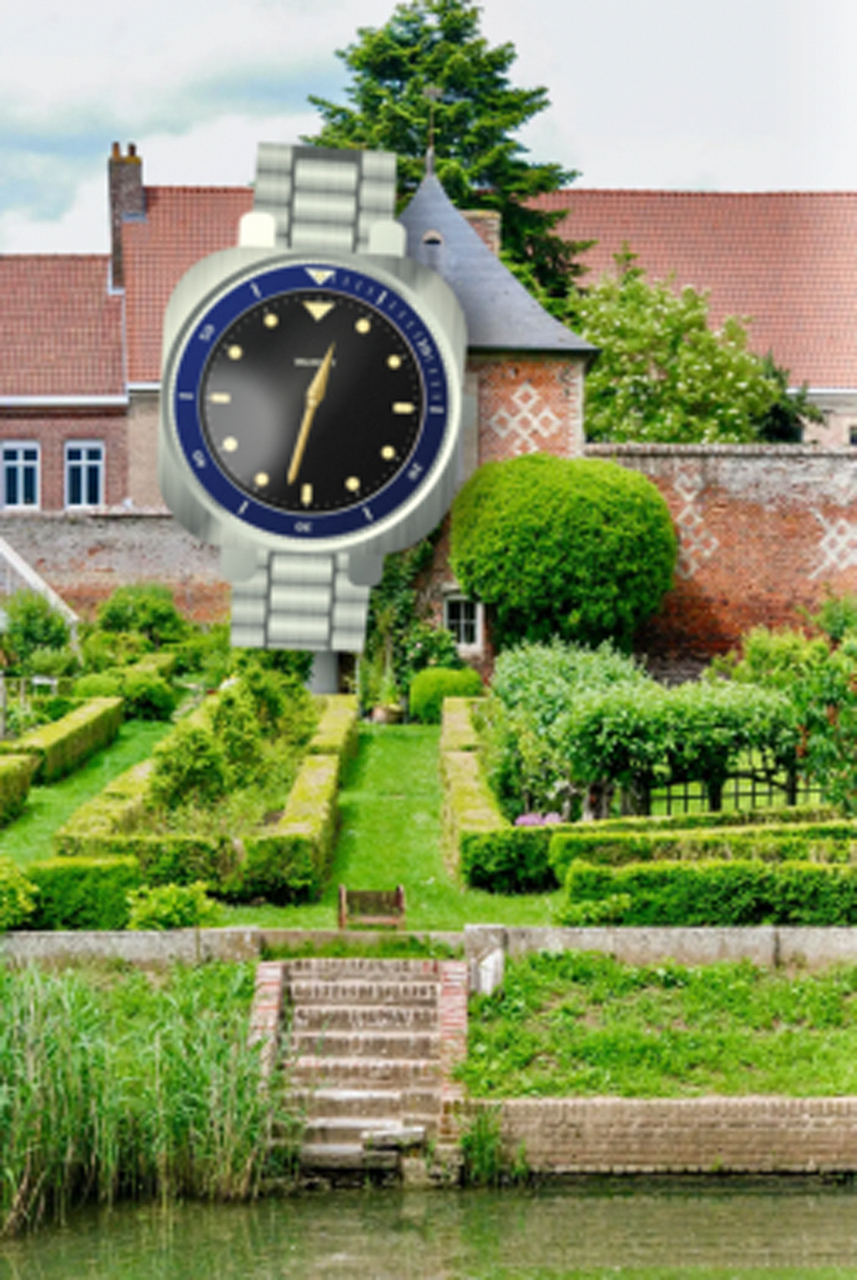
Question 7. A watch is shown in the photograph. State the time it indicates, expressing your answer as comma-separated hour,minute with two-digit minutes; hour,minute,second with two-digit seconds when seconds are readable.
12,32
